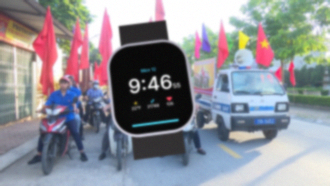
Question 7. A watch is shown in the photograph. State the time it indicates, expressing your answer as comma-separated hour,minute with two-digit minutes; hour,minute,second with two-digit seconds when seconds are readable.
9,46
